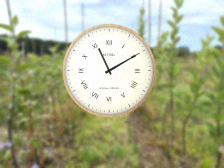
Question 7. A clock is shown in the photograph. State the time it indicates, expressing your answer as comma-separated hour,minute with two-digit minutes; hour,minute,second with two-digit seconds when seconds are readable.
11,10
